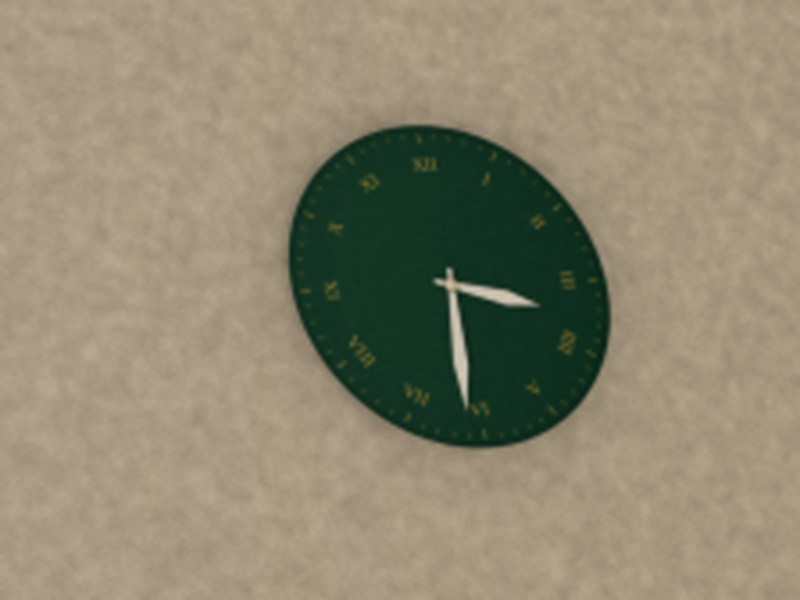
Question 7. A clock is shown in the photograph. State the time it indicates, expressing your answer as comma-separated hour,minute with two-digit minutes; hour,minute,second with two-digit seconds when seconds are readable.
3,31
